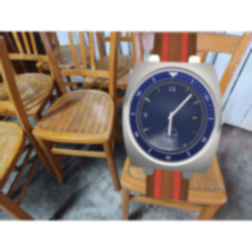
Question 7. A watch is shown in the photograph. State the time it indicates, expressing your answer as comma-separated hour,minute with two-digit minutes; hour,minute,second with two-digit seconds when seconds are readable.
6,07
